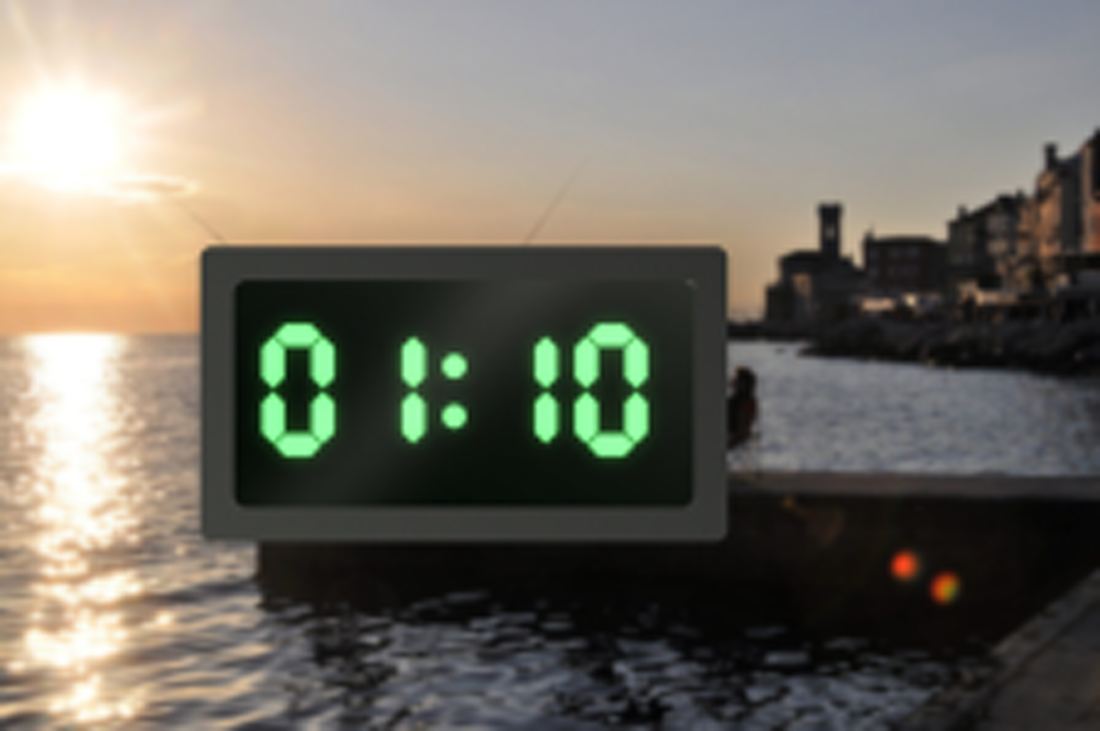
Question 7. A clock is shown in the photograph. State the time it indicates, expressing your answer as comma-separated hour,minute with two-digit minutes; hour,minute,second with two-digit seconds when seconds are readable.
1,10
